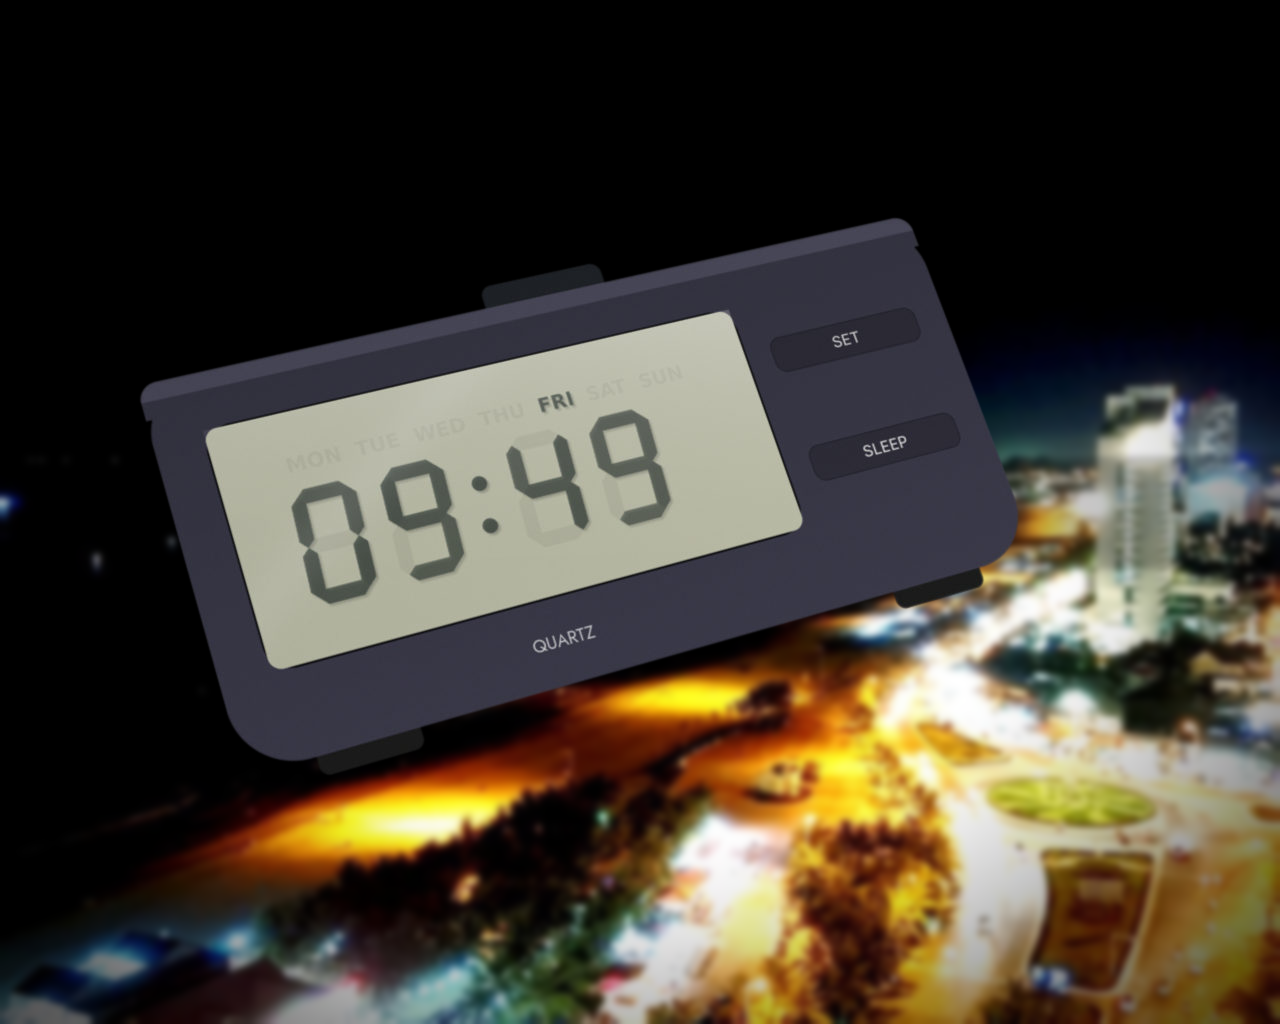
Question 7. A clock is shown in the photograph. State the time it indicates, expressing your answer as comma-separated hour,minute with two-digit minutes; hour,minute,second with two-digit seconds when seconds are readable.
9,49
